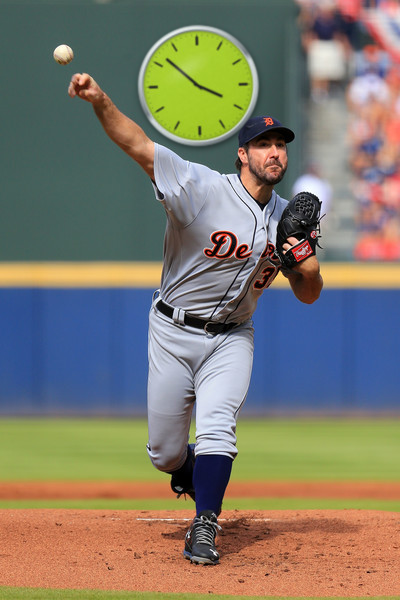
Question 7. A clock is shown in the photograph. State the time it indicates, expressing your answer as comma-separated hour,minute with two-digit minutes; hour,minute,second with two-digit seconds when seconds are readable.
3,52
